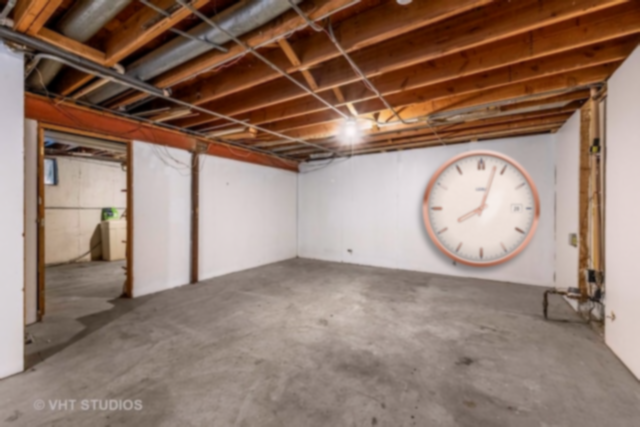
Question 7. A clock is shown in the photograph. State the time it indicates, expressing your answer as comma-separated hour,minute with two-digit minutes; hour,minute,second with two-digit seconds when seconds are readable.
8,03
